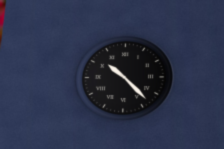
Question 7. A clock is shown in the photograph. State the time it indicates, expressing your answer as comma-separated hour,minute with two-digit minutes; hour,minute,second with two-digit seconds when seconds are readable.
10,23
